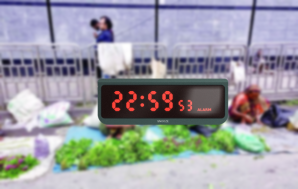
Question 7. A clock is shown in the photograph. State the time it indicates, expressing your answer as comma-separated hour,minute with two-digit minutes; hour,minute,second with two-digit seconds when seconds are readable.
22,59,53
